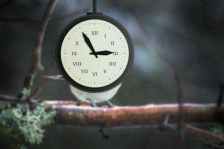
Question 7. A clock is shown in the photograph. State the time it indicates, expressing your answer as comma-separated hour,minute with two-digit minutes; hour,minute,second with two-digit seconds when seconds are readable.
2,55
